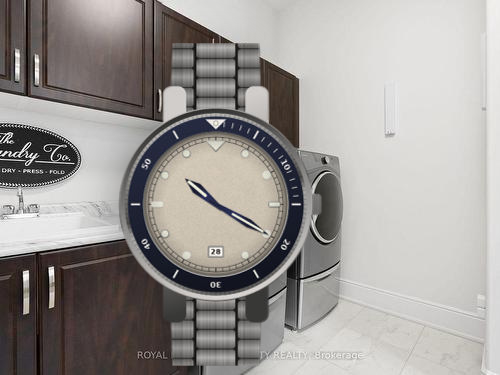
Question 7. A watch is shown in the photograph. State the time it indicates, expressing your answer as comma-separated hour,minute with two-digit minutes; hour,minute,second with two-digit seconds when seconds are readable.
10,20
